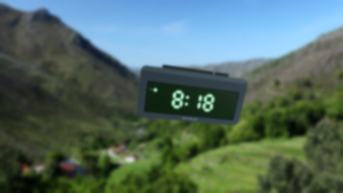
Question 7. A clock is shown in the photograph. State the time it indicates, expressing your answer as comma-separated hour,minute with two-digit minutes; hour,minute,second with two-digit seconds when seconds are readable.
8,18
